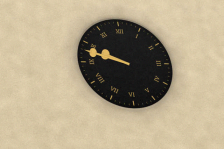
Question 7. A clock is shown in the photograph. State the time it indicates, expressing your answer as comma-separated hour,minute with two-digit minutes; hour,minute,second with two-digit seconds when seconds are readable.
9,48
